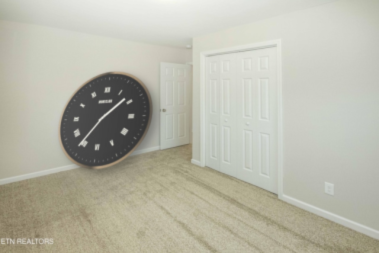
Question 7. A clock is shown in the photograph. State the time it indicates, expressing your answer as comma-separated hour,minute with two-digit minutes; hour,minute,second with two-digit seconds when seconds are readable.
1,36
